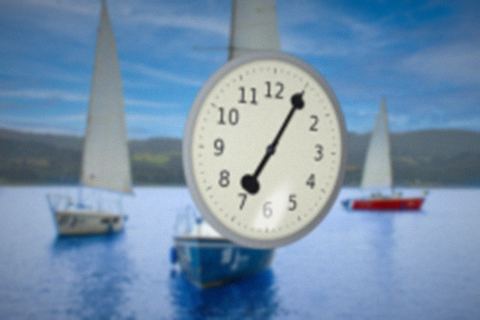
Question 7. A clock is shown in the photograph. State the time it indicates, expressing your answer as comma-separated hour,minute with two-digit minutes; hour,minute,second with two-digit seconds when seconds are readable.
7,05
